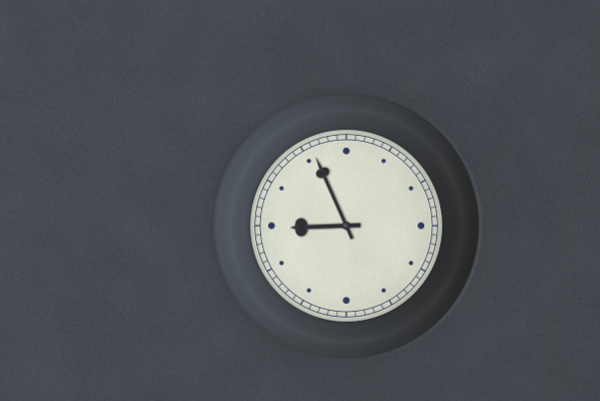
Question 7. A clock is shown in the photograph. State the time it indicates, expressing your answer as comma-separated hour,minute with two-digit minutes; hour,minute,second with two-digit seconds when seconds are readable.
8,56
